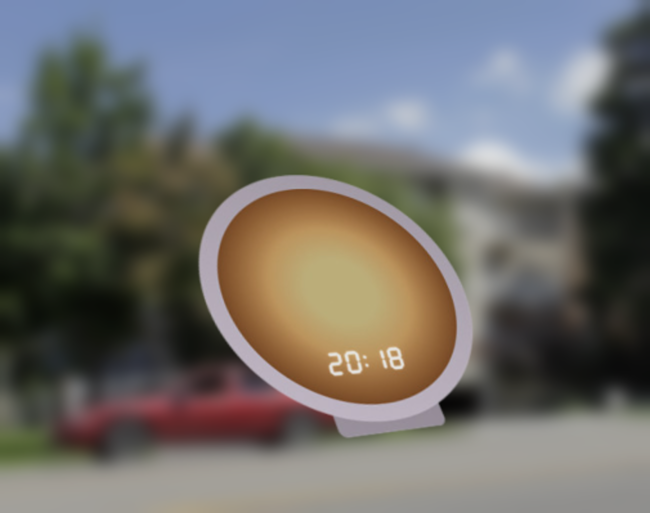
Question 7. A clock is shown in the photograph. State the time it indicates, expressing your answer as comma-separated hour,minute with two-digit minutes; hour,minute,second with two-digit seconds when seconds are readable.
20,18
